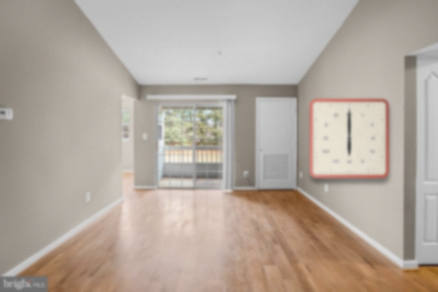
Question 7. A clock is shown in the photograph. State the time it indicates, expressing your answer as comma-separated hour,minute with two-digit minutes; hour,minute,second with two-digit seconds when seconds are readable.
6,00
